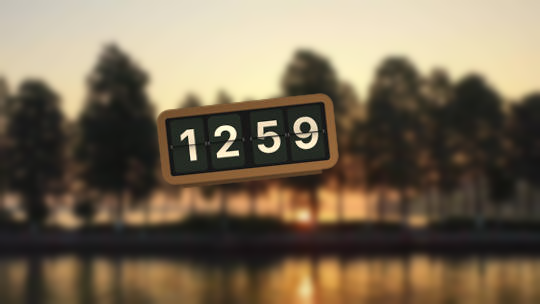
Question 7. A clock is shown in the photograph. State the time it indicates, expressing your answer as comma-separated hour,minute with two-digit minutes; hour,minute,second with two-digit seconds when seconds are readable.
12,59
